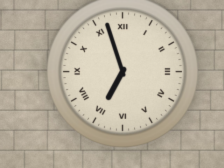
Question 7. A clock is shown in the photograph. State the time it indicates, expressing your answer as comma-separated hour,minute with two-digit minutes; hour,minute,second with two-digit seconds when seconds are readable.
6,57
